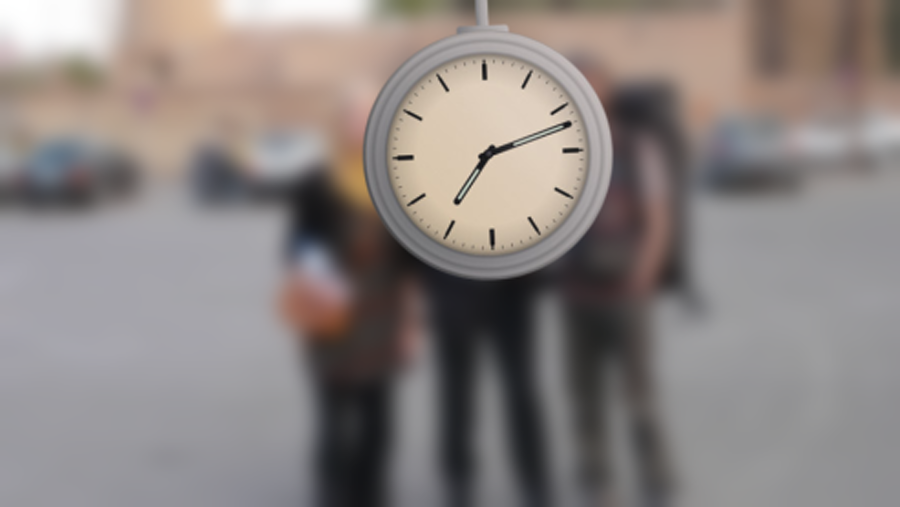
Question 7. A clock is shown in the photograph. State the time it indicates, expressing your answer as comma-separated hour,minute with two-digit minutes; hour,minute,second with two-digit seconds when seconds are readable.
7,12
